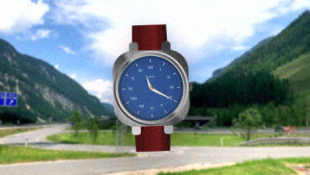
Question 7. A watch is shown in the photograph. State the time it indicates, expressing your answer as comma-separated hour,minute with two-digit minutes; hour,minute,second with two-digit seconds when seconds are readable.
11,20
